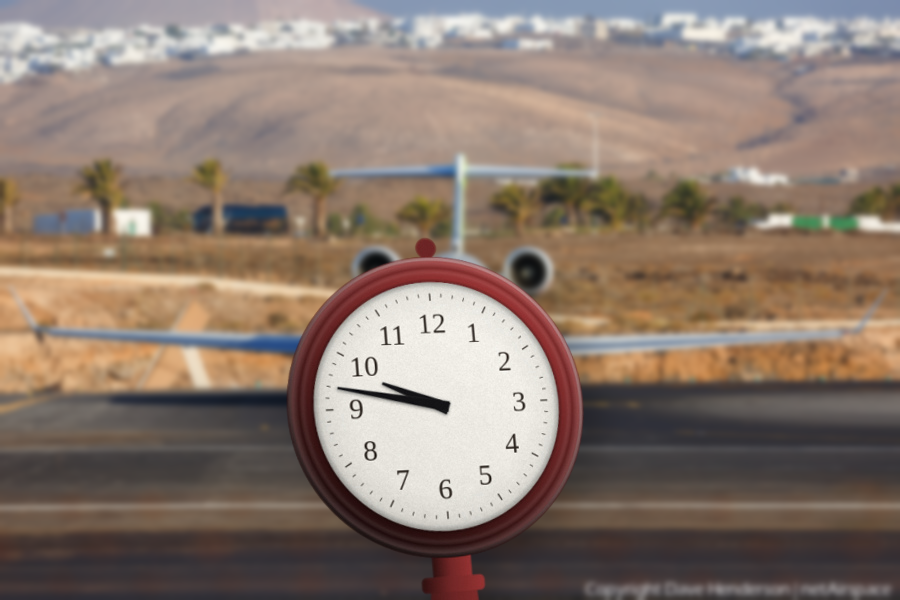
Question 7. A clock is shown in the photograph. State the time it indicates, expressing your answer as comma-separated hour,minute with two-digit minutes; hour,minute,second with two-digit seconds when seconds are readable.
9,47
